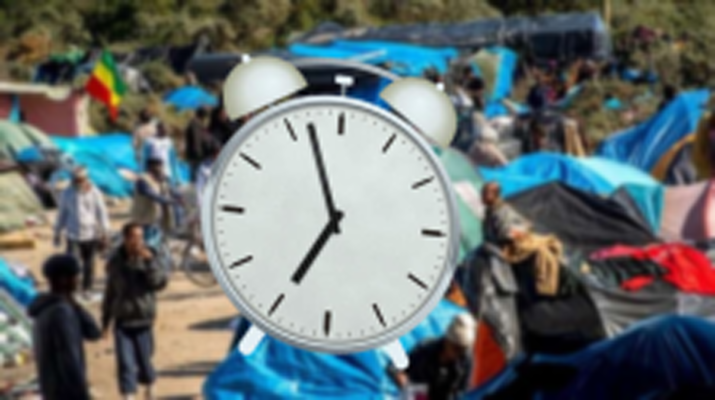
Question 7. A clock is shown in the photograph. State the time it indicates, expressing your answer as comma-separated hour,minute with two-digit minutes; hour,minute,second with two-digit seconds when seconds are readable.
6,57
